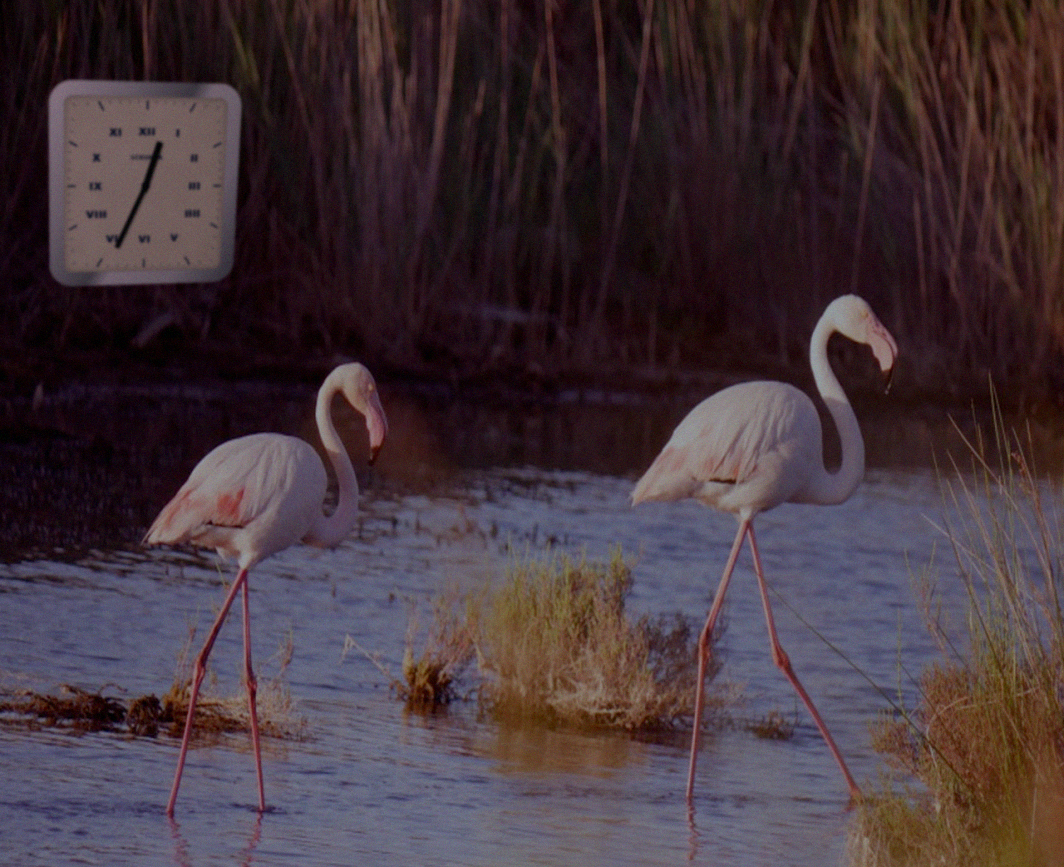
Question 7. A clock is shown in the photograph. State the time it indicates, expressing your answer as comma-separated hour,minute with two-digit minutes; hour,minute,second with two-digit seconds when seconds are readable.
12,34
